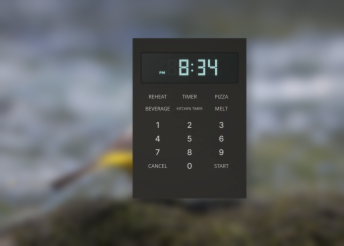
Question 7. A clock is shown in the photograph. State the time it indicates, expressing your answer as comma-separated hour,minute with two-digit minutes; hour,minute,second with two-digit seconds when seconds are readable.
8,34
